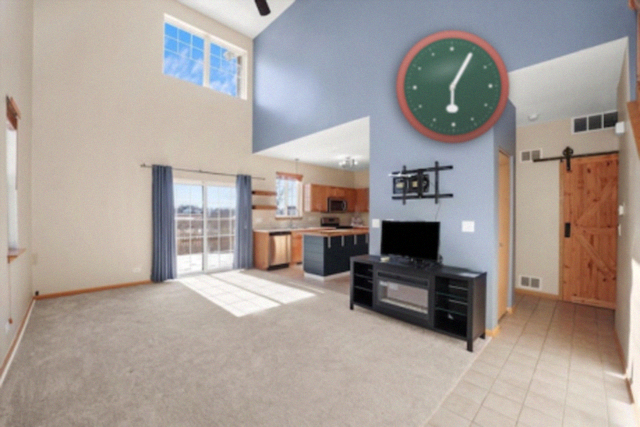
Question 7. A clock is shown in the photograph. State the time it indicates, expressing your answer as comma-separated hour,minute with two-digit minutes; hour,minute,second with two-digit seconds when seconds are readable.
6,05
